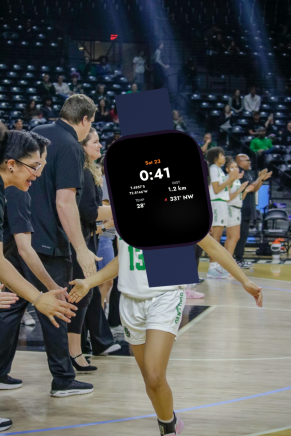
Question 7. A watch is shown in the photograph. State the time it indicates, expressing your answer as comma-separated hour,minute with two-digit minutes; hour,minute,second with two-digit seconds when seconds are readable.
0,41
